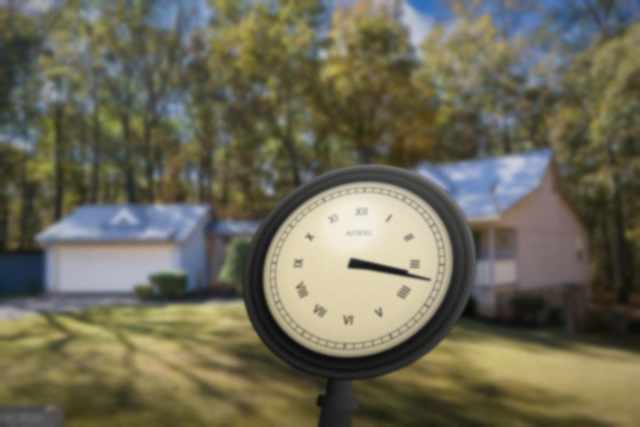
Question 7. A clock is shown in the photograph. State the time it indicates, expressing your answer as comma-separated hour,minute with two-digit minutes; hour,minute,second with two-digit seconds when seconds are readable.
3,17
